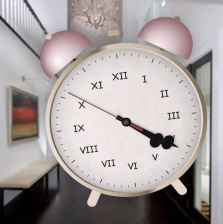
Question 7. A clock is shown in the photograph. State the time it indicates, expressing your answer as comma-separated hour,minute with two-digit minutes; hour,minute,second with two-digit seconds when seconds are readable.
4,20,51
